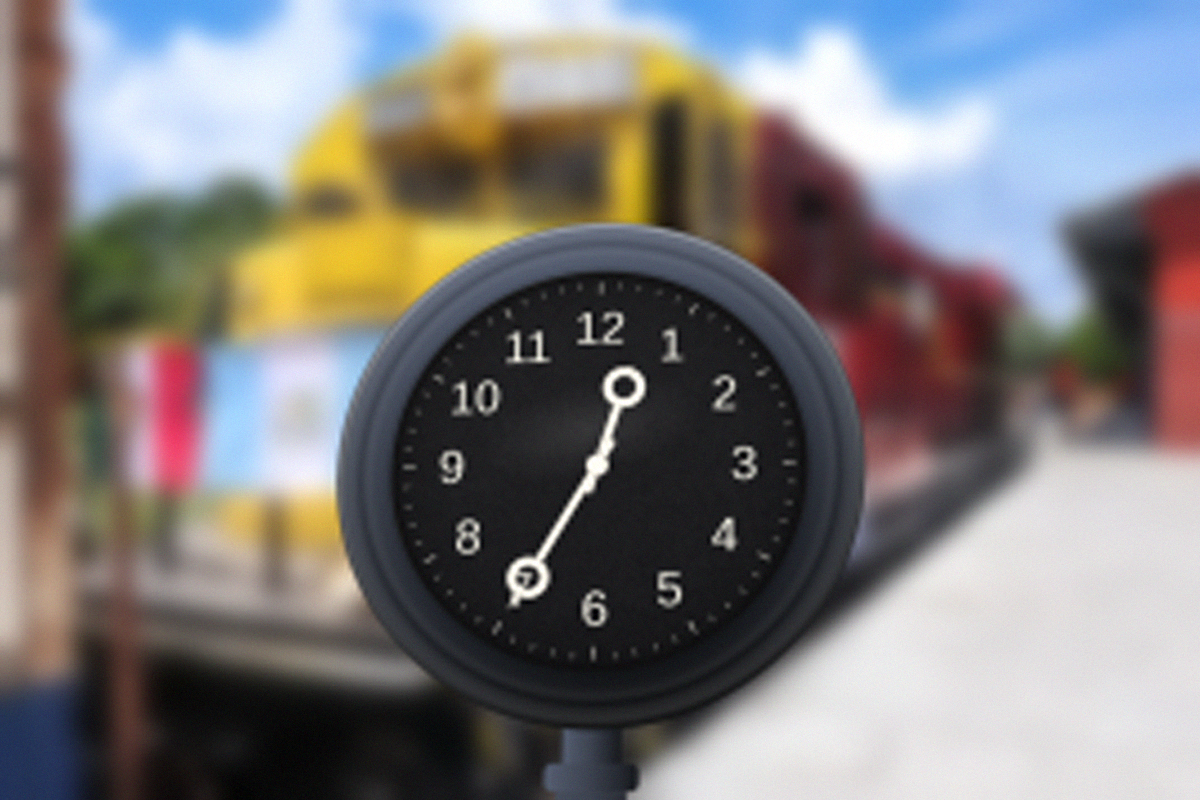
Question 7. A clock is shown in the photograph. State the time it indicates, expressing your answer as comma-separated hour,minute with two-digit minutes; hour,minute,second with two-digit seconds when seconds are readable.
12,35
